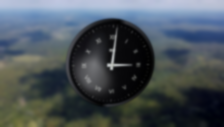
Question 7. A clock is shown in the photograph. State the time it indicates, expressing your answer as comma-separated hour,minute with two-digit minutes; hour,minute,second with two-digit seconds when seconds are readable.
3,01
